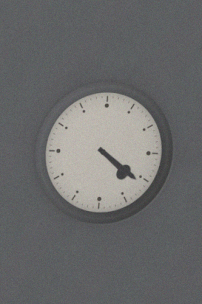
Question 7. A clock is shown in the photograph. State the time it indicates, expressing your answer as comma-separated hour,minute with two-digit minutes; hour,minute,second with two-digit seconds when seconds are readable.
4,21
